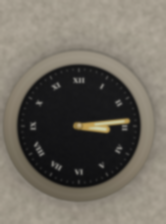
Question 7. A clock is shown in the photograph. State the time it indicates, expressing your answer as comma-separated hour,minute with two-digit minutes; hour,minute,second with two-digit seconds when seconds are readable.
3,14
